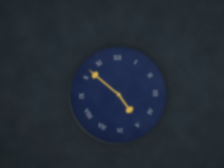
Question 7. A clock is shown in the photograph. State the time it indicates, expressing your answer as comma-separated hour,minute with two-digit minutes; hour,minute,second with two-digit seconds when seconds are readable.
4,52
